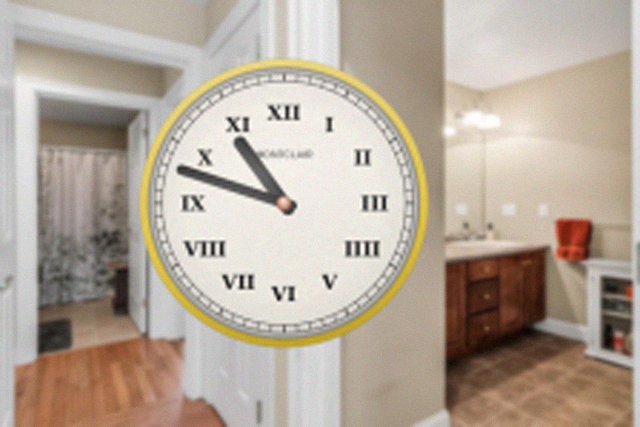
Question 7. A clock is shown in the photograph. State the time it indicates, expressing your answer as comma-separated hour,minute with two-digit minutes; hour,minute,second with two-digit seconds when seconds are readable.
10,48
